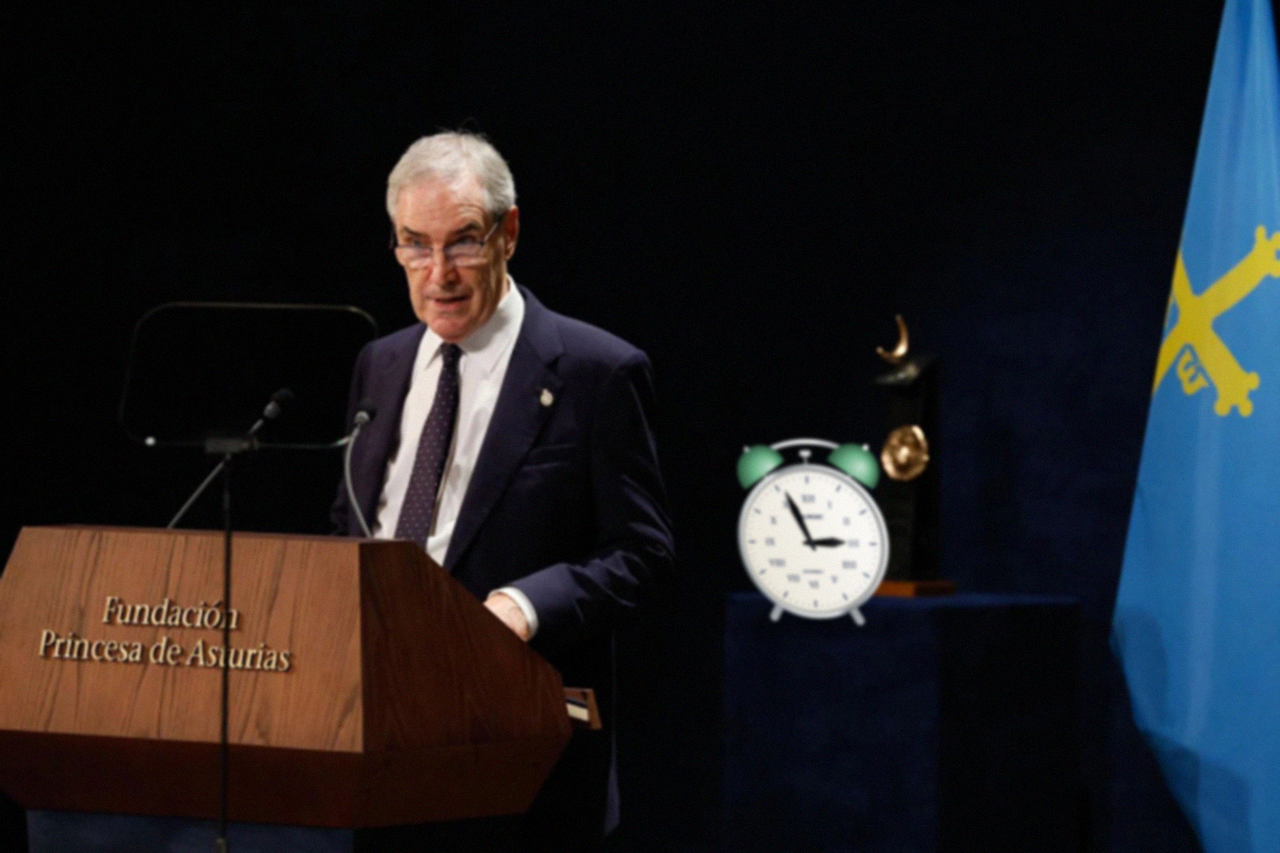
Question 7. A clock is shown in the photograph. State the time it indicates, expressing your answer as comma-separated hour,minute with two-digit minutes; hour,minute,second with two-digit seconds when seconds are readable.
2,56
